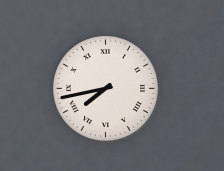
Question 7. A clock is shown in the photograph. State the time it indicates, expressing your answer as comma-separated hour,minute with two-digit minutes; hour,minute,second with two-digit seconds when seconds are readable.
7,43
